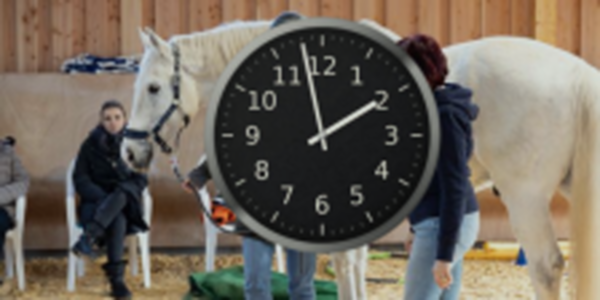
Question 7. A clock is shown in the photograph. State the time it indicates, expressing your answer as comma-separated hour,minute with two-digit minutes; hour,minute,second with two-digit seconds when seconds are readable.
1,58
